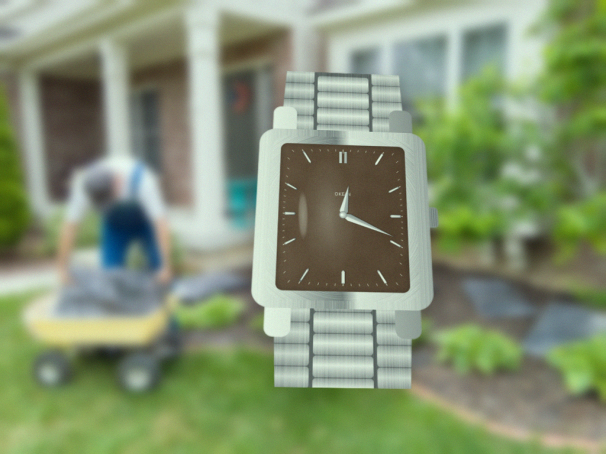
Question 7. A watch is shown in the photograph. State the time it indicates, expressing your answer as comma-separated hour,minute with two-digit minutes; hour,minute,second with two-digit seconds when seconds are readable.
12,19
